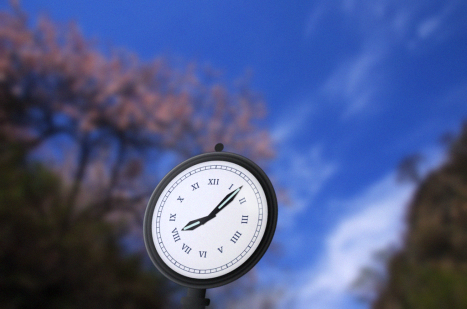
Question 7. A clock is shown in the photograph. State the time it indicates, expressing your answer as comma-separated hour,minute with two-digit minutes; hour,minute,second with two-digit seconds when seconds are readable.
8,07
